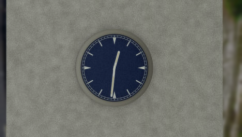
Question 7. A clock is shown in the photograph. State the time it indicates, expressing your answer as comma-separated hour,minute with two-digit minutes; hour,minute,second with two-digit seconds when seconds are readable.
12,31
